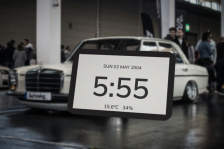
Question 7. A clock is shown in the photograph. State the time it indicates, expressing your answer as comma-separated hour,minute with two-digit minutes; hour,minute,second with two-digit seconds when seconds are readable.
5,55
